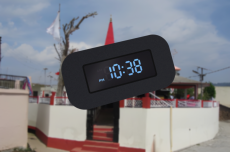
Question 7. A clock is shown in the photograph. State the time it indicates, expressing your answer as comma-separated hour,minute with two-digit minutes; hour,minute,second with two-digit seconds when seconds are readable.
10,38
